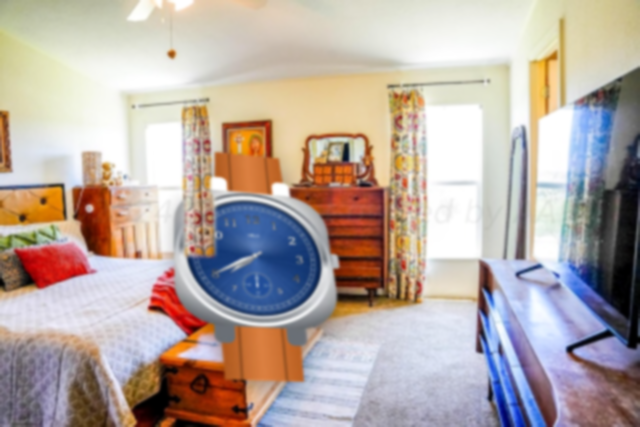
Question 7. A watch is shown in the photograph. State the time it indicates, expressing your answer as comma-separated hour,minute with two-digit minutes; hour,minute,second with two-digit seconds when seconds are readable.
7,40
